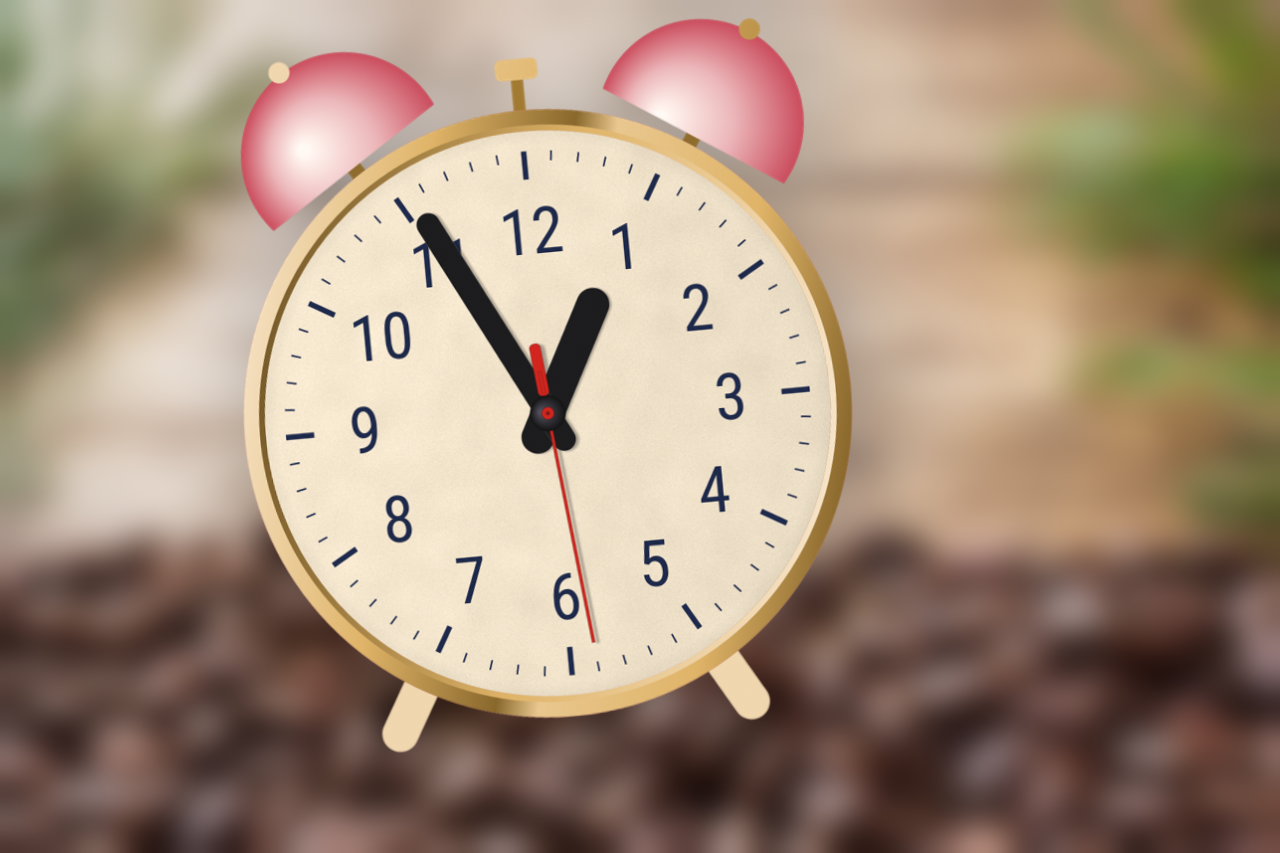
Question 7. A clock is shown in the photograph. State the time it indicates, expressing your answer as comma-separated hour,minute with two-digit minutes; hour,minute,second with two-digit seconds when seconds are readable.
12,55,29
